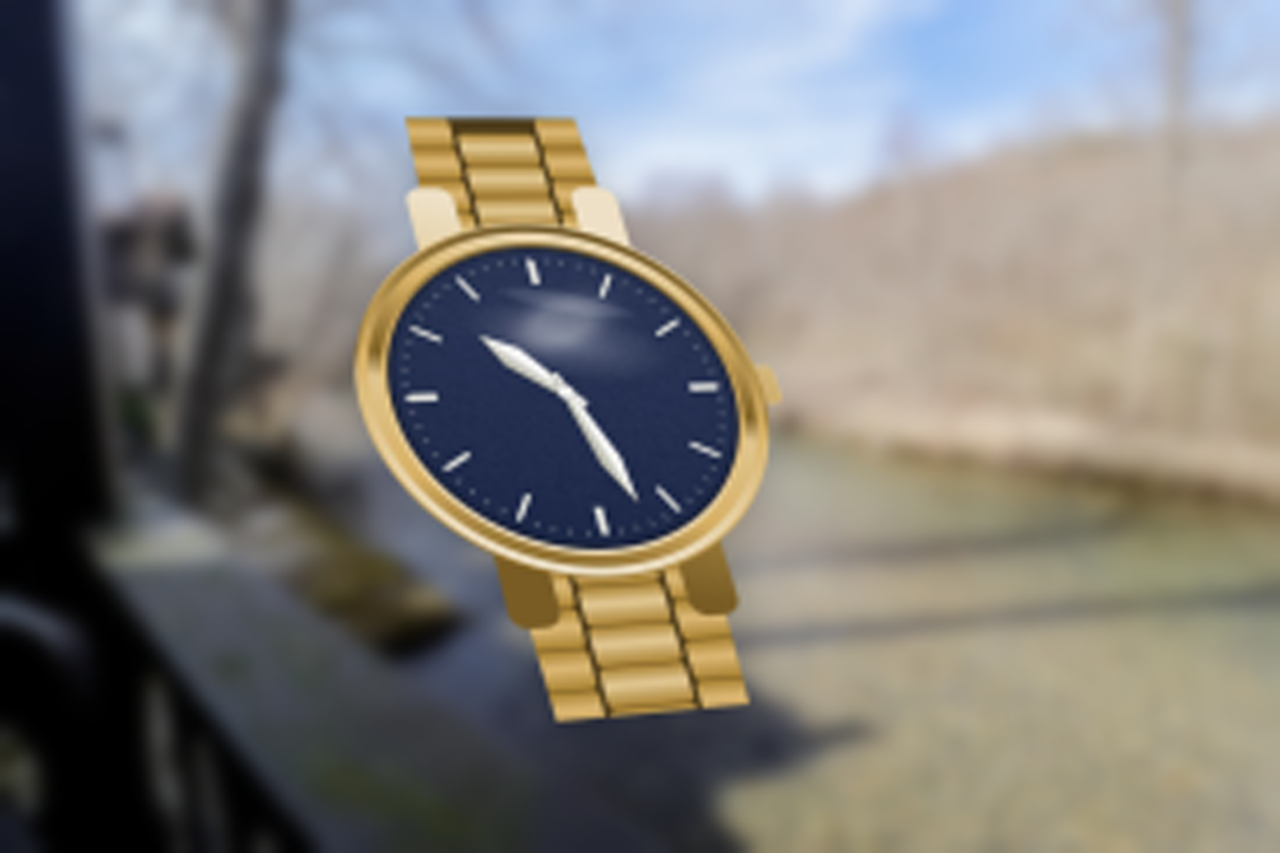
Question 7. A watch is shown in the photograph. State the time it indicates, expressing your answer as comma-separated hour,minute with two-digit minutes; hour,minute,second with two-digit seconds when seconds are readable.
10,27
